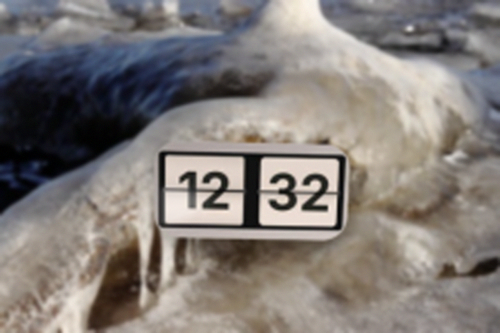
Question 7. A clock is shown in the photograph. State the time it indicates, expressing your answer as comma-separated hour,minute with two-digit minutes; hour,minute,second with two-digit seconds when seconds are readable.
12,32
